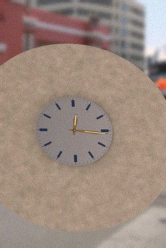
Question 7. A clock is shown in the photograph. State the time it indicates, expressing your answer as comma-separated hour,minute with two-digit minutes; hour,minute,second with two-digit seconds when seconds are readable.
12,16
